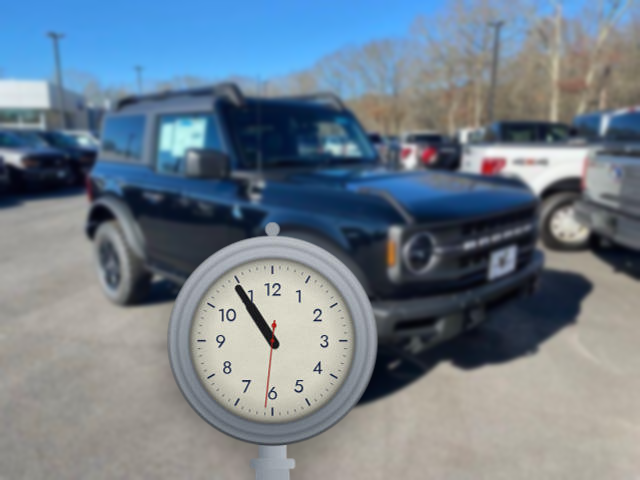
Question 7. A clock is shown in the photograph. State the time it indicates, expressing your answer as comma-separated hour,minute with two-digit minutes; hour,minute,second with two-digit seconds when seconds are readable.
10,54,31
